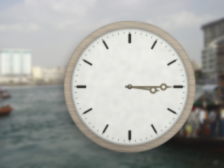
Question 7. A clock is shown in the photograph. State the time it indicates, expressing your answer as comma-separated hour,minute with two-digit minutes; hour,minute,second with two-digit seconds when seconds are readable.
3,15
